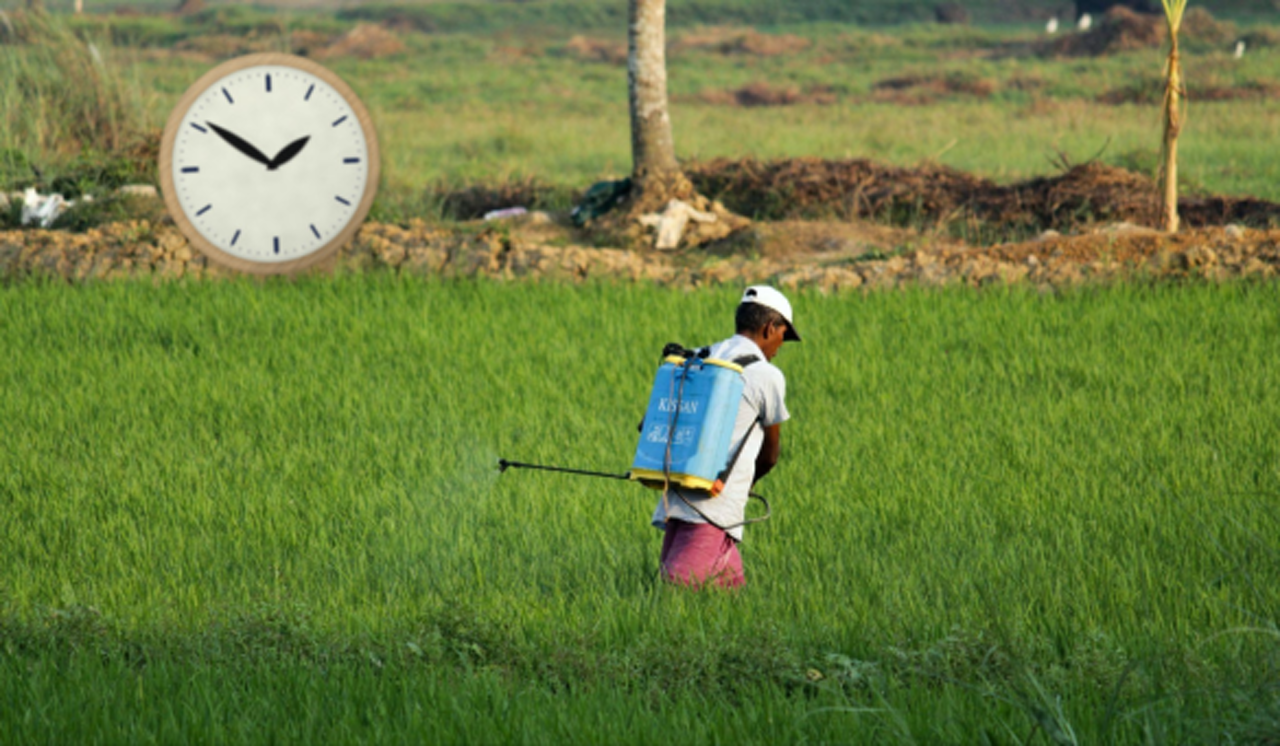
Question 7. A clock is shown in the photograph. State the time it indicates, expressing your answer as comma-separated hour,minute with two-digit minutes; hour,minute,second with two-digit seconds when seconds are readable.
1,51
